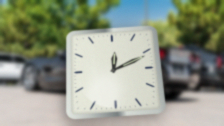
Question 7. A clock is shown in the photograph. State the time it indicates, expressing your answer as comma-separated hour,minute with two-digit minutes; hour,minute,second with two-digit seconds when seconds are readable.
12,11
